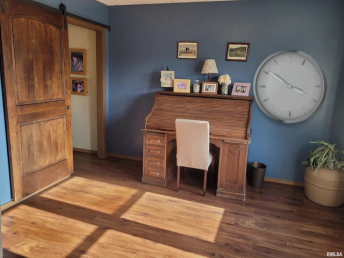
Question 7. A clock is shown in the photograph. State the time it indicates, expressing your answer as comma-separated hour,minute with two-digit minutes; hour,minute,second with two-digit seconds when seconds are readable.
3,51
